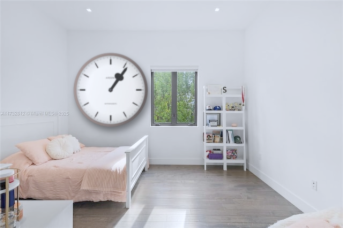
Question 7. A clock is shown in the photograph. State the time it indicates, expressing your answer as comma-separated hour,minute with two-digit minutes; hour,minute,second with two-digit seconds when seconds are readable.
1,06
